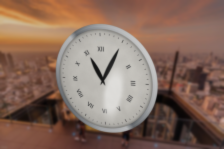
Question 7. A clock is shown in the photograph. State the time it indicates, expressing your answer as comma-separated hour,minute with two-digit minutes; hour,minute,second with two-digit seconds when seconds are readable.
11,05
